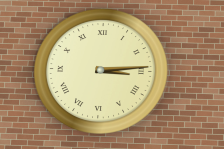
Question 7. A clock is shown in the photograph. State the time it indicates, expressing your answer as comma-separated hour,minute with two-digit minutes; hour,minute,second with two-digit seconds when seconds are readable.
3,14
